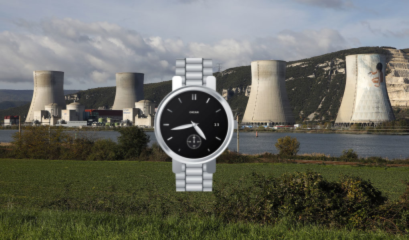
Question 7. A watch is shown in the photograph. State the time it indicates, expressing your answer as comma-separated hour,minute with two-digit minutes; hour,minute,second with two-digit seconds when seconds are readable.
4,43
